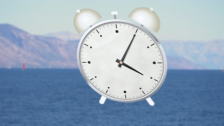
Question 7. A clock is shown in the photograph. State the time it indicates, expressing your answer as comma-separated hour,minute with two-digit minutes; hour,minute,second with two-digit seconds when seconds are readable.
4,05
